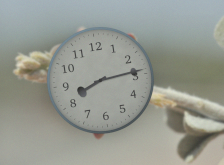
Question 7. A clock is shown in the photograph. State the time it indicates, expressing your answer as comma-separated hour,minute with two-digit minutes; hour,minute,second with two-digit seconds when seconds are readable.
8,14
